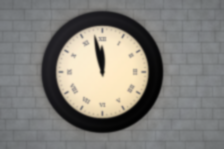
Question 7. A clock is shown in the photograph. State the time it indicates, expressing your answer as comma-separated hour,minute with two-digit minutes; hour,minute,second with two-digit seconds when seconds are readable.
11,58
